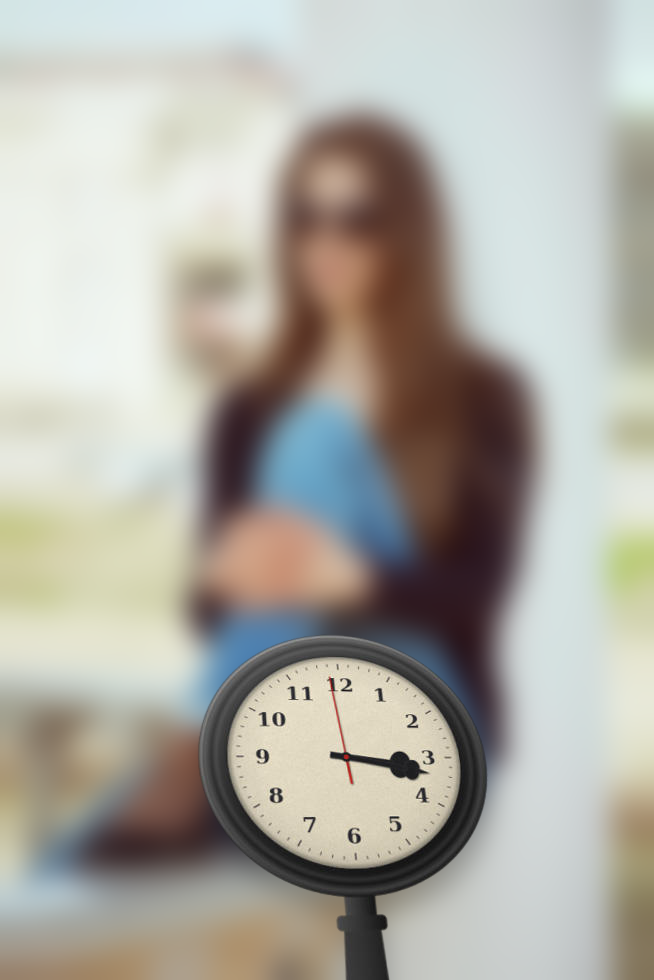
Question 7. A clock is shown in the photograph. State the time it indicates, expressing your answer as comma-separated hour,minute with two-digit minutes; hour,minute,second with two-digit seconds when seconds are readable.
3,16,59
